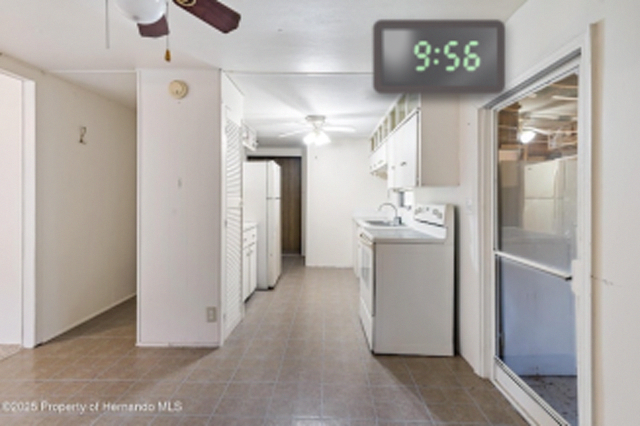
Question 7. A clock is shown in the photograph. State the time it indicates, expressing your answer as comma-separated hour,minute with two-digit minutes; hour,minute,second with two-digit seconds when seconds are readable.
9,56
